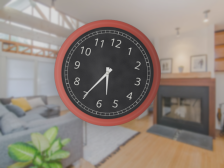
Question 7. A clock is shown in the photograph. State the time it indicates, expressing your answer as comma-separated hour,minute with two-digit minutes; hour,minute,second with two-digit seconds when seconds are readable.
5,35
